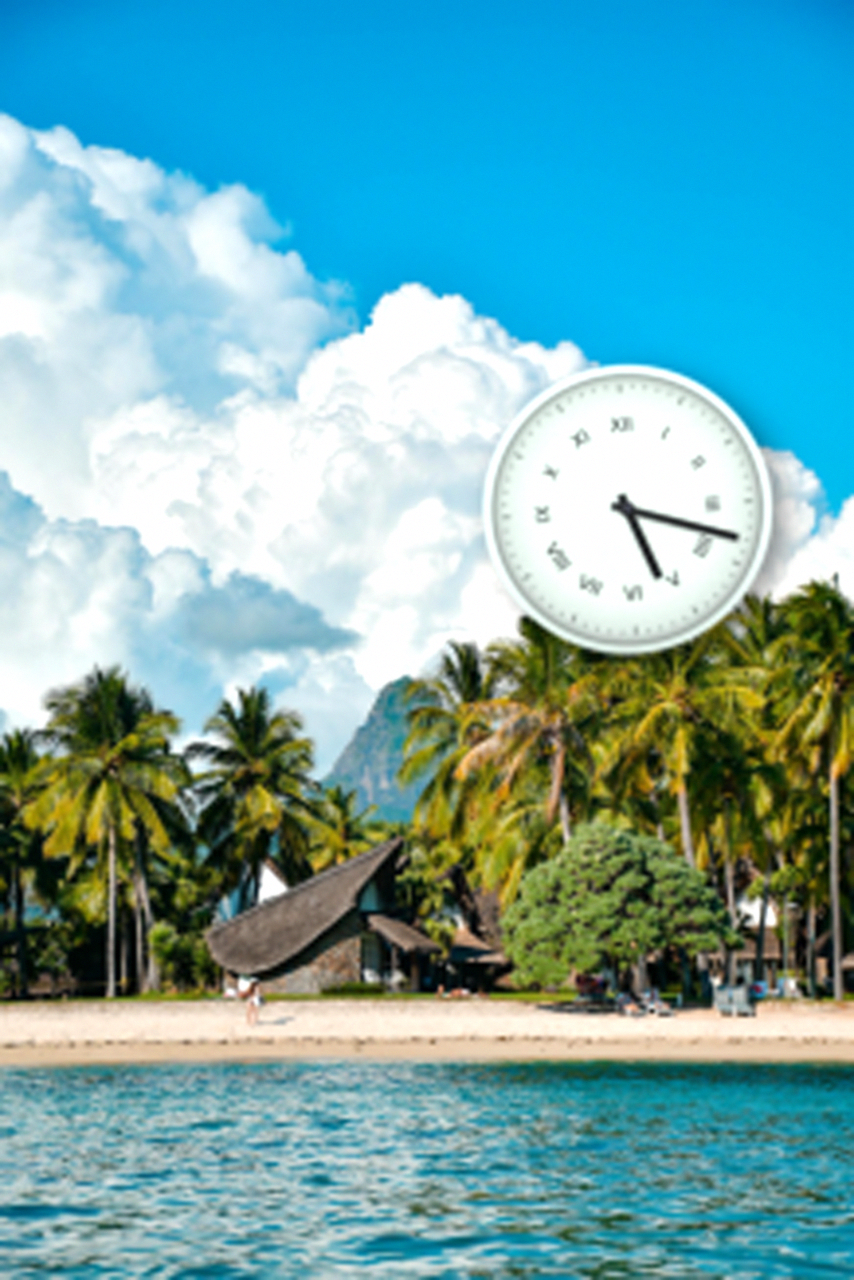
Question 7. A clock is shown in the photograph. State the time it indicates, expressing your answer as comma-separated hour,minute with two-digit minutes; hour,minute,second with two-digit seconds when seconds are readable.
5,18
